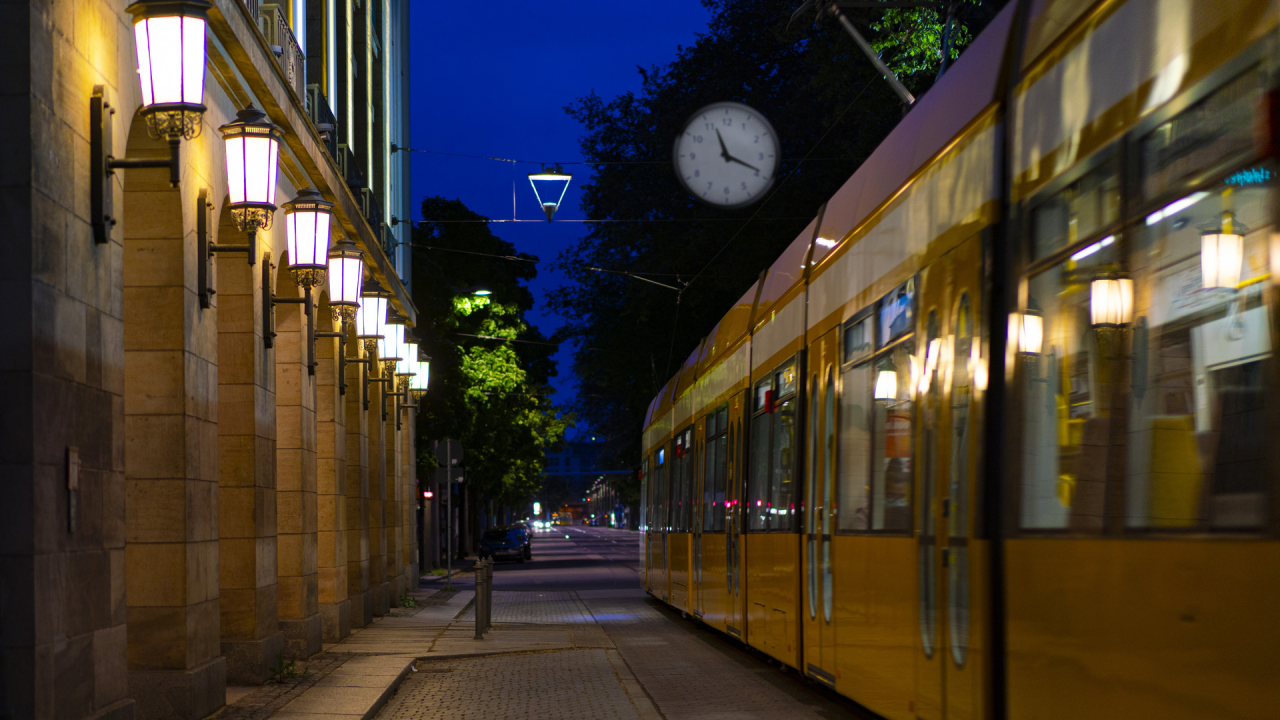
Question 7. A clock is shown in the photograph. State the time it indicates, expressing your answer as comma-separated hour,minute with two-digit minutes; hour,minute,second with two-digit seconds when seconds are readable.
11,19
